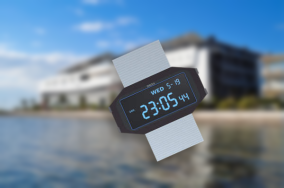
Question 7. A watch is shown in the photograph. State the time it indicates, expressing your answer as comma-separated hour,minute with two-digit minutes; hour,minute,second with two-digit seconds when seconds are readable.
23,05,44
